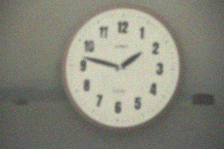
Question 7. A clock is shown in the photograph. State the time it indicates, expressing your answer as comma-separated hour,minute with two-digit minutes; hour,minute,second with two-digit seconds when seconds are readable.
1,47
